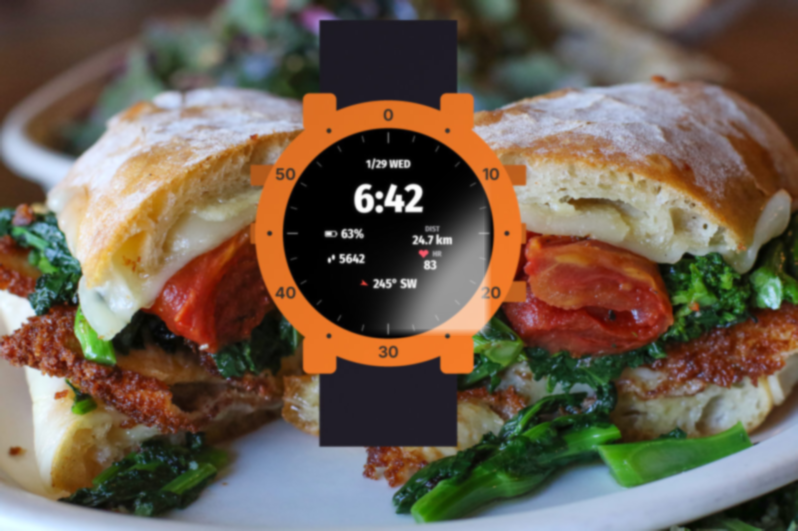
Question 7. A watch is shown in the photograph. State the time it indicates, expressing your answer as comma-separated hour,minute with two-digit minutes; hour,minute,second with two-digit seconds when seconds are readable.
6,42
